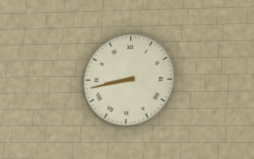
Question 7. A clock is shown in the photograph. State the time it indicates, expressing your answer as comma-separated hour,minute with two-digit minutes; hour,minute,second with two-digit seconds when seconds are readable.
8,43
